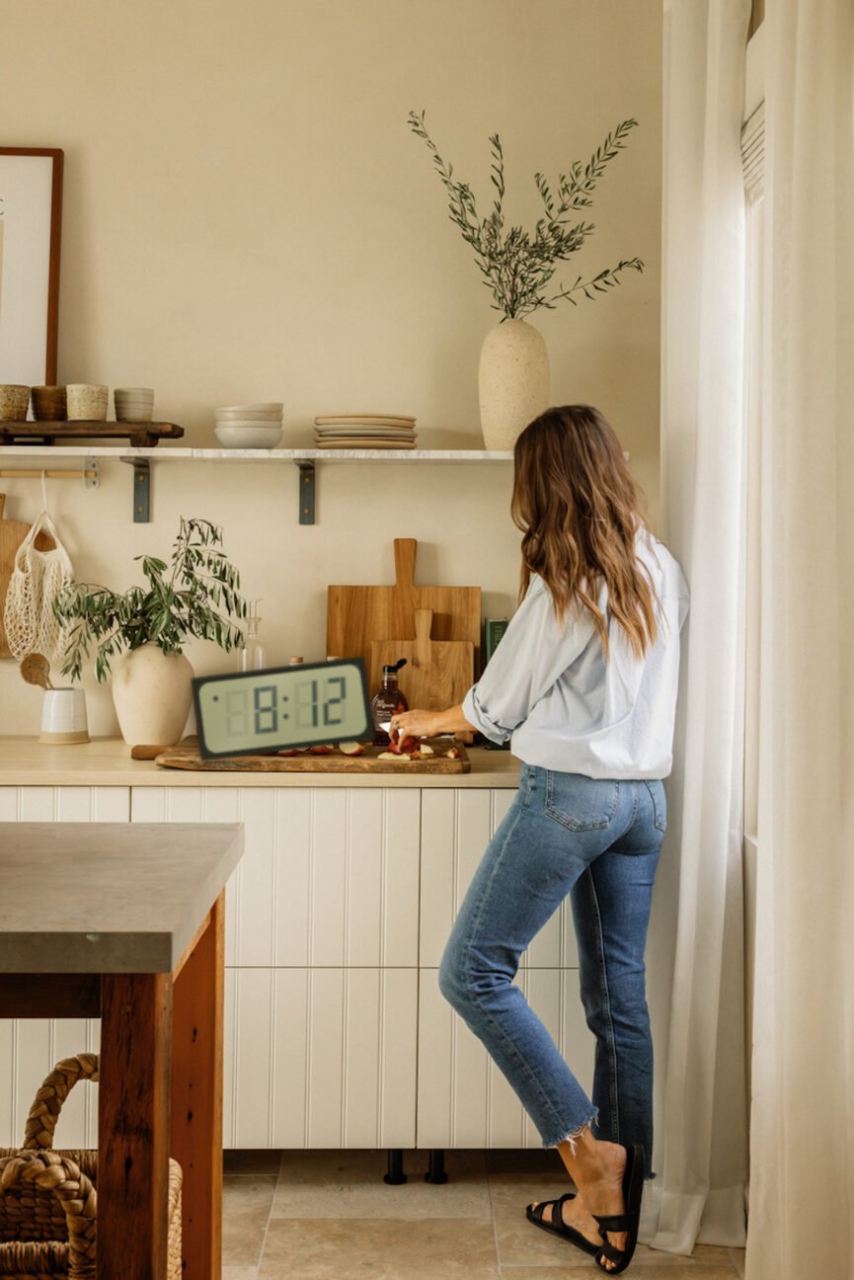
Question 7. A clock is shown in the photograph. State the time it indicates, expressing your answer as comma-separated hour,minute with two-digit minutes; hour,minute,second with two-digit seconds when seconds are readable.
8,12
